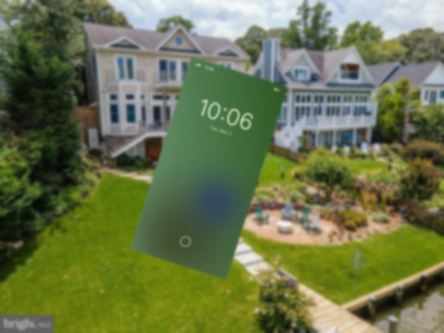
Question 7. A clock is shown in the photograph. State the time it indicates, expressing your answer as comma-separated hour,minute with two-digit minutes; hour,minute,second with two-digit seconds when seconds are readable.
10,06
